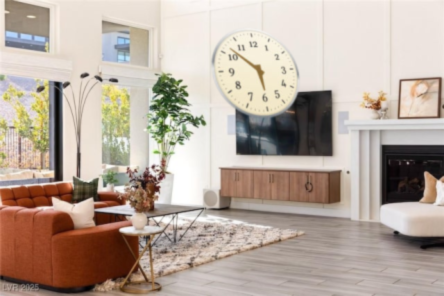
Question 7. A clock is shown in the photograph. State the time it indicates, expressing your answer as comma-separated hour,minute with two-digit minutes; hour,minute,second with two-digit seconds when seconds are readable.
5,52
